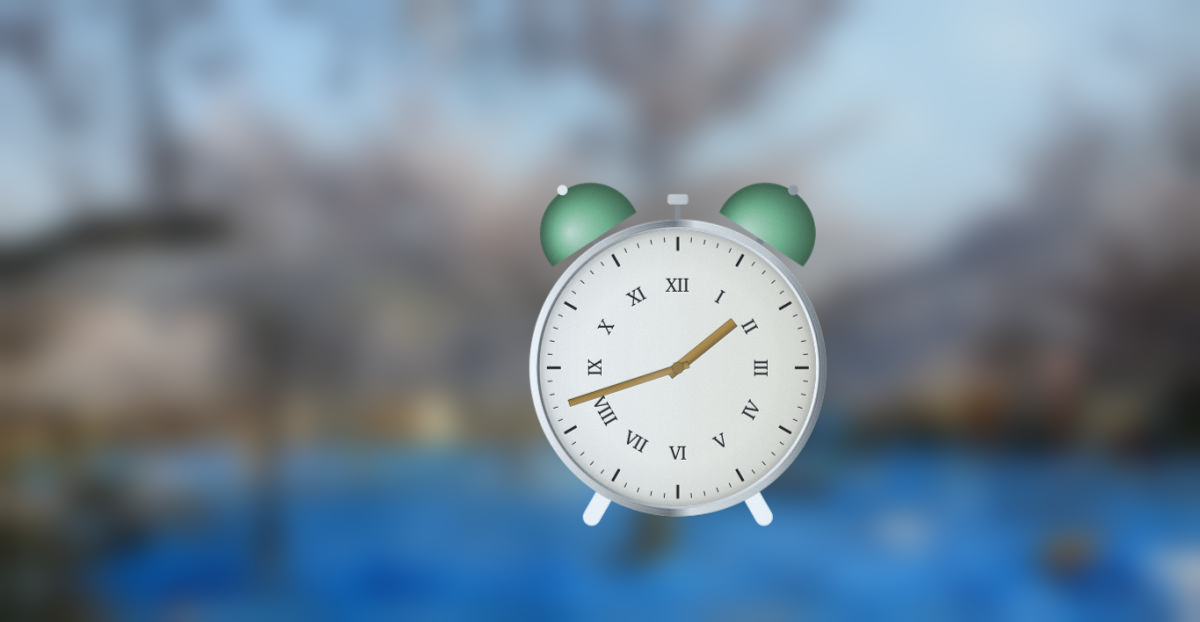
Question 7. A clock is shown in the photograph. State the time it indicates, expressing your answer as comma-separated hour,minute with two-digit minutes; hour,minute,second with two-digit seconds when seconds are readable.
1,42
